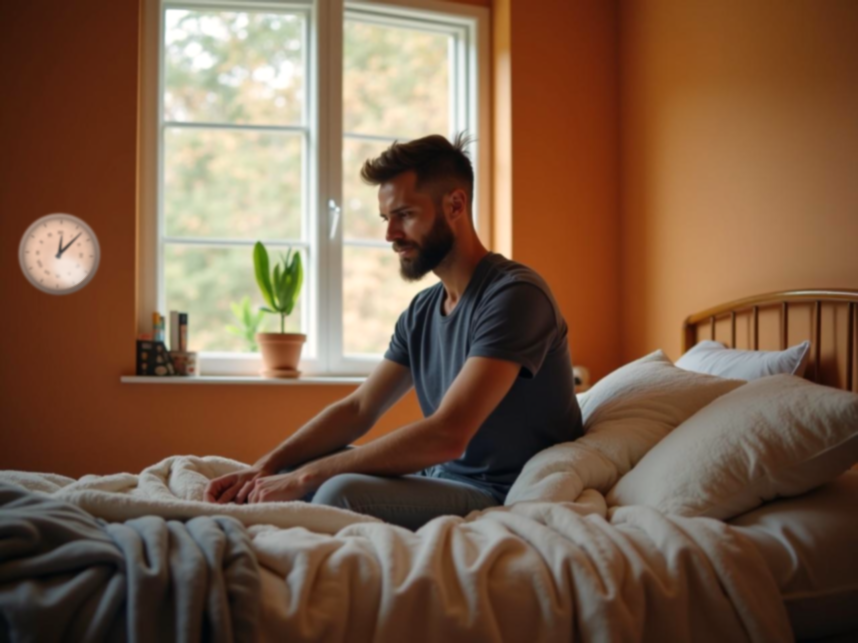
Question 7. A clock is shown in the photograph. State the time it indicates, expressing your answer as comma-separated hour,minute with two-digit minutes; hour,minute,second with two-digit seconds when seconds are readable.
12,07
